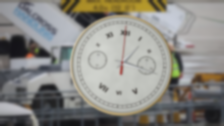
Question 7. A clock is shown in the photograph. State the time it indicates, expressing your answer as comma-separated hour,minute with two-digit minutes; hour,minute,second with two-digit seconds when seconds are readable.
1,17
